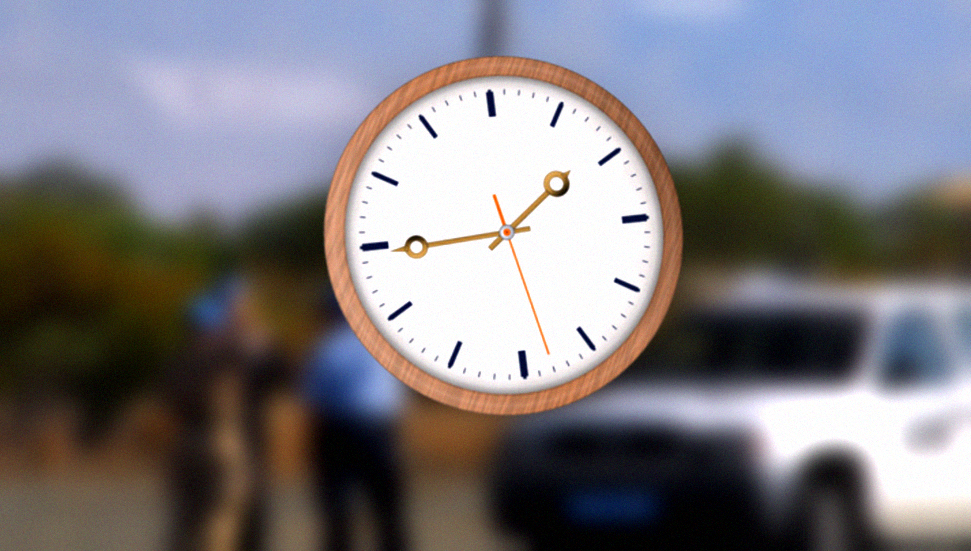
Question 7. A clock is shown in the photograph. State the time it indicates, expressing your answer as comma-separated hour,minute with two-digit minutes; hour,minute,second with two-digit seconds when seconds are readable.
1,44,28
